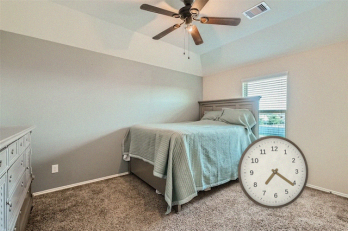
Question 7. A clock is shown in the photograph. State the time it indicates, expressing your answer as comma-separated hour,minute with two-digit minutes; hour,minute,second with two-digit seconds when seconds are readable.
7,21
